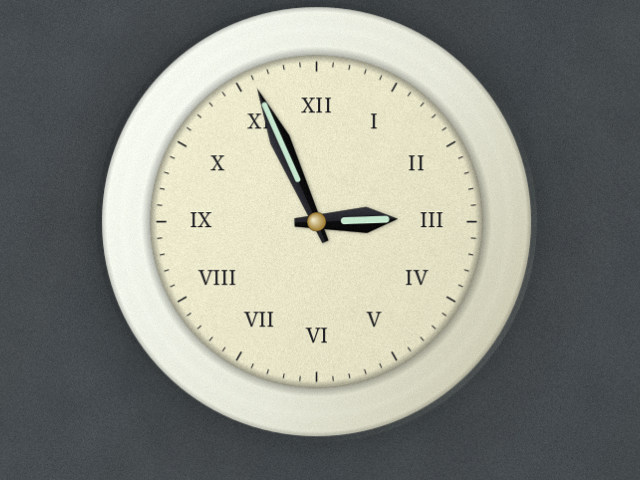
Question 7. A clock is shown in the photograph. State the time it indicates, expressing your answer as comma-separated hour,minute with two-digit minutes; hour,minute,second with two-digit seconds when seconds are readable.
2,56
